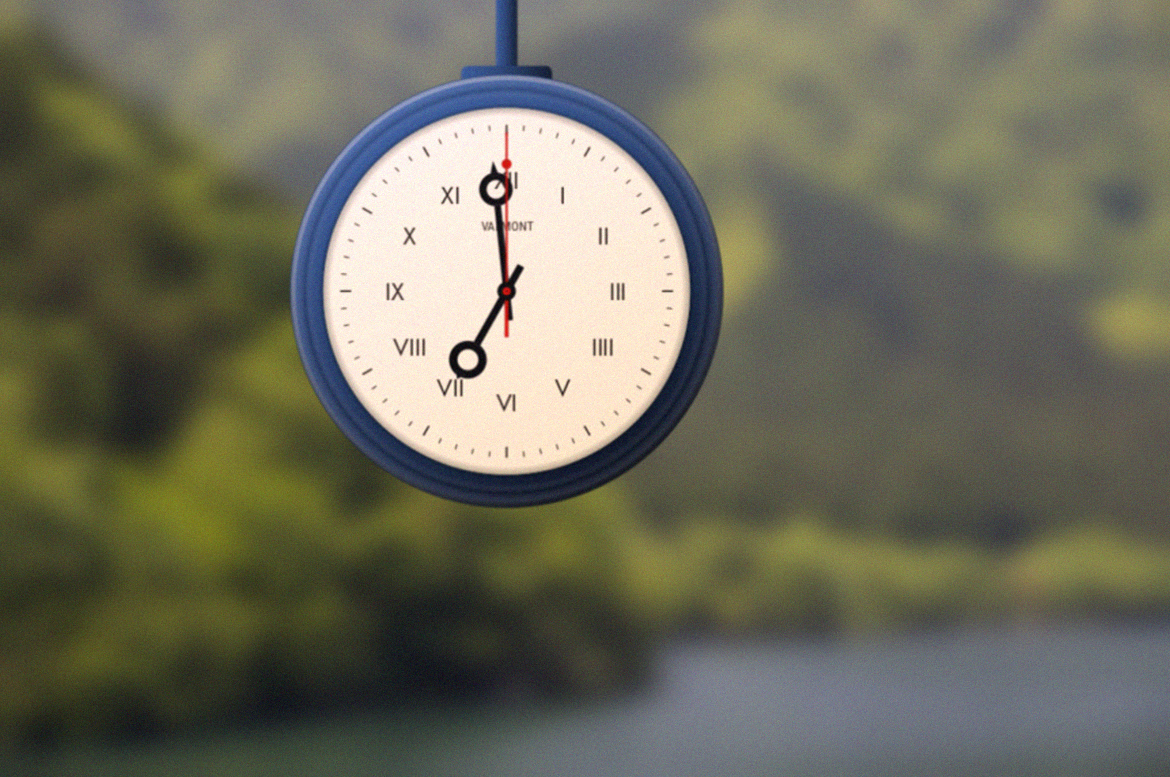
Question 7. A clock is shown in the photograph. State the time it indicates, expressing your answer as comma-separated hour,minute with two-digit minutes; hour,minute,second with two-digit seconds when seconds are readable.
6,59,00
